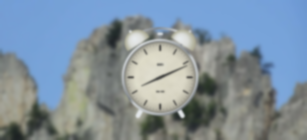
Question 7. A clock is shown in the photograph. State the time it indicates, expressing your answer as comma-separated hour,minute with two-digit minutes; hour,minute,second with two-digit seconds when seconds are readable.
8,11
